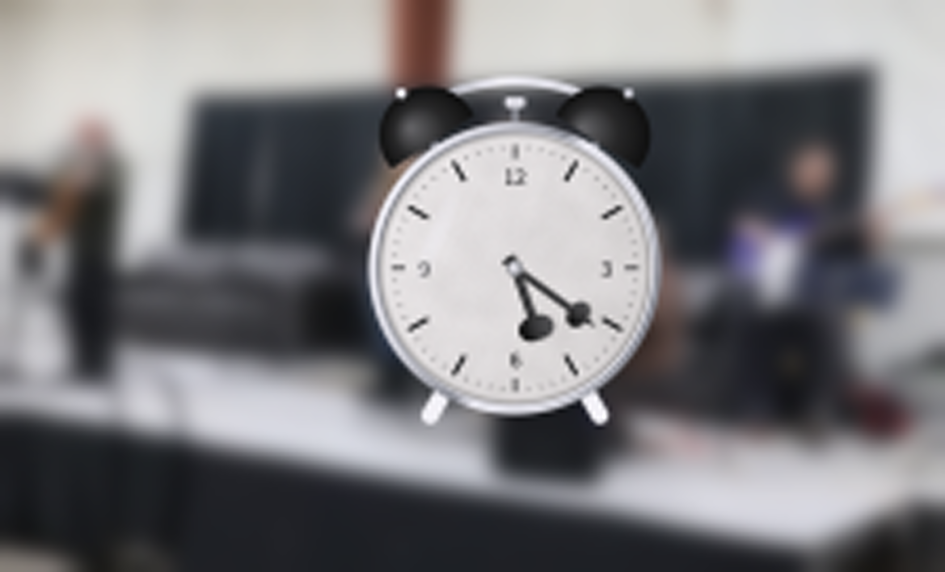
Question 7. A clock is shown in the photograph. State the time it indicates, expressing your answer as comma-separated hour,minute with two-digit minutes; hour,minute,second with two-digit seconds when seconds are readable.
5,21
